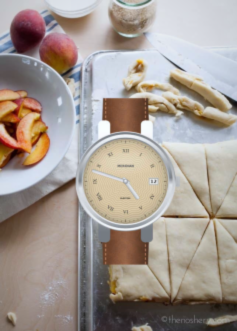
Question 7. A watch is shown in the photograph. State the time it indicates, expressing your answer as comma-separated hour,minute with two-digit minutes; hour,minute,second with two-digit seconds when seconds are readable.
4,48
